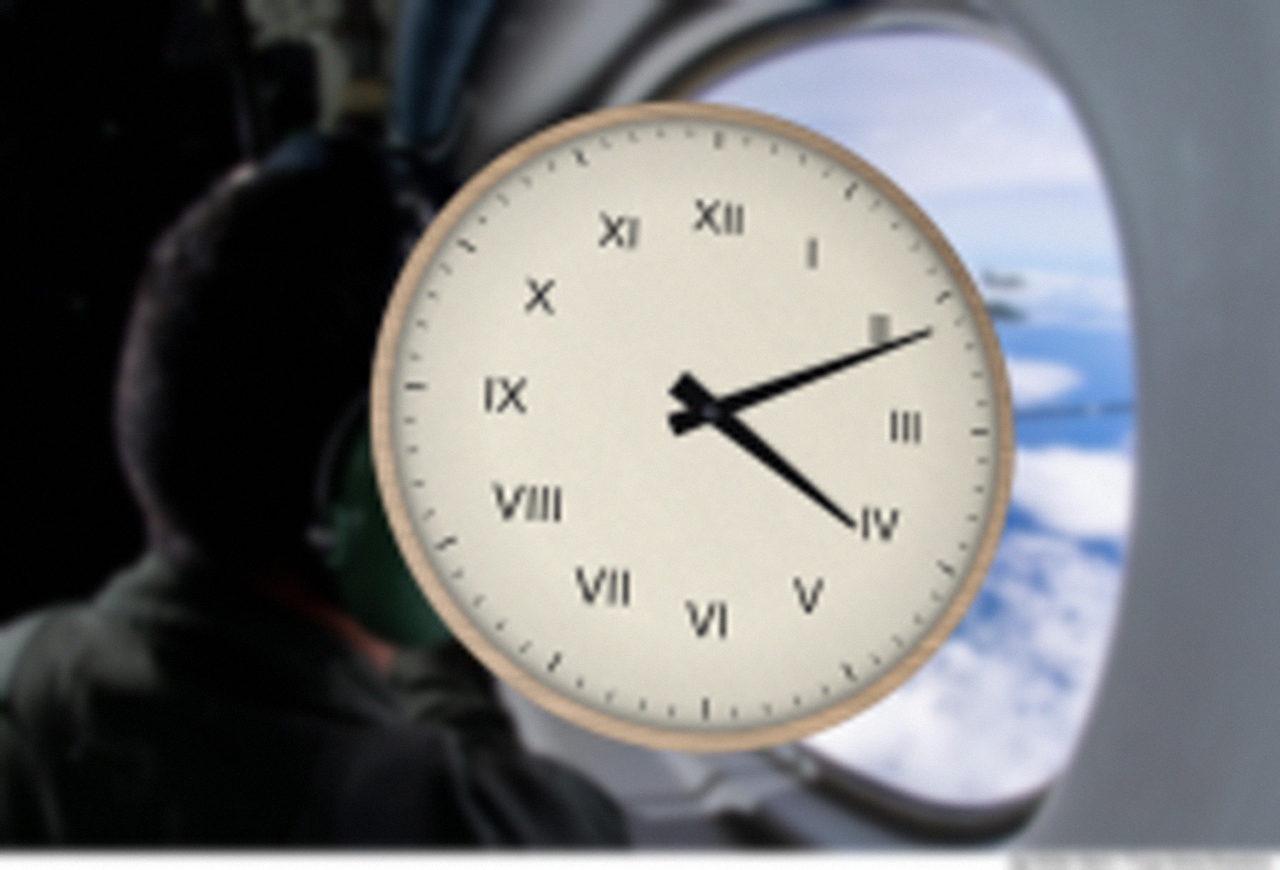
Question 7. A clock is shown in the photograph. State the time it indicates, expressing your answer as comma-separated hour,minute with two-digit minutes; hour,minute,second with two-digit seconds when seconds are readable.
4,11
